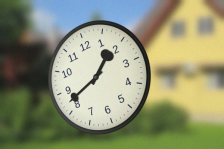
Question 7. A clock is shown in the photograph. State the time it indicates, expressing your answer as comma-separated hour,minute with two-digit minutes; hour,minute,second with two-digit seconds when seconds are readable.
1,42
